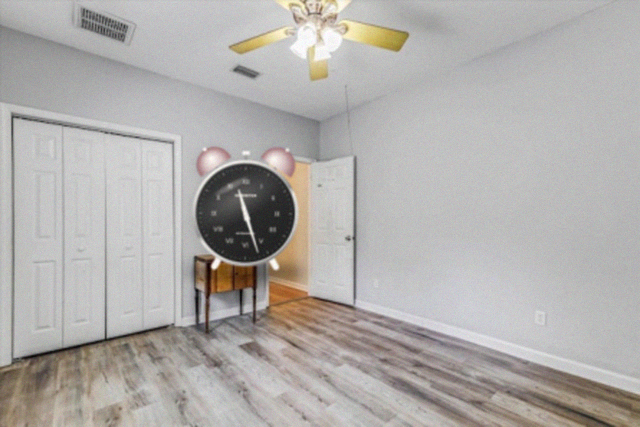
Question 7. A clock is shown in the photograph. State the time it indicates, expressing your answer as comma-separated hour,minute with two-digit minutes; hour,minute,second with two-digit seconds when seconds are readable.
11,27
